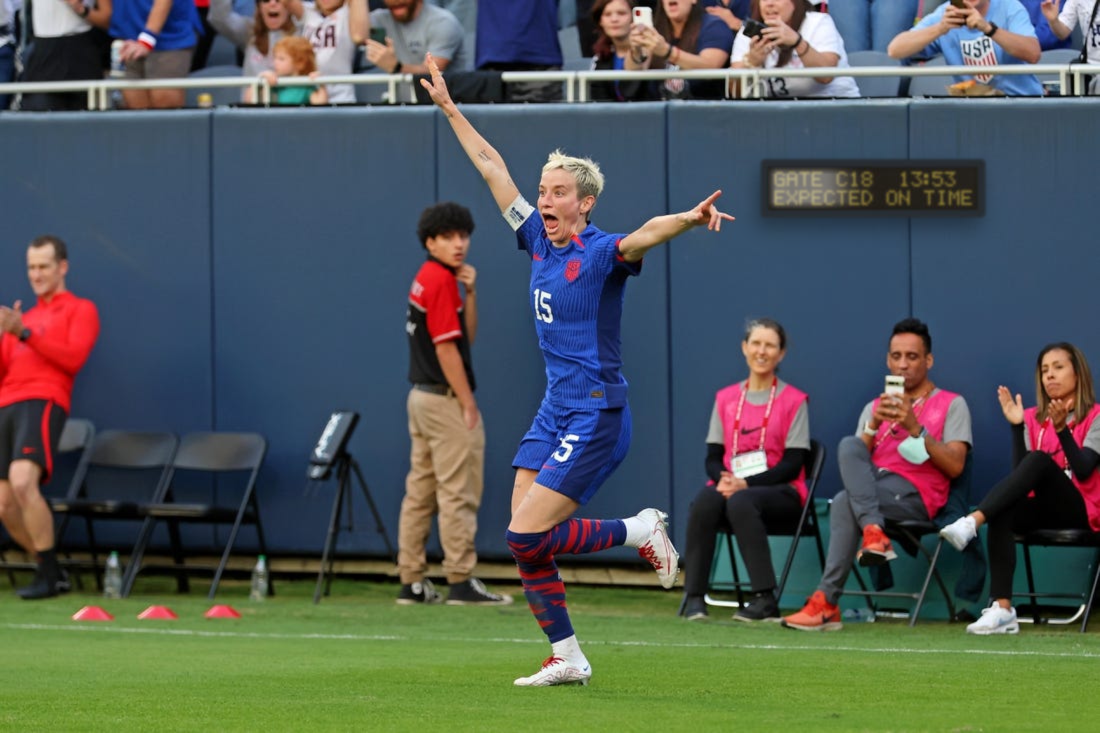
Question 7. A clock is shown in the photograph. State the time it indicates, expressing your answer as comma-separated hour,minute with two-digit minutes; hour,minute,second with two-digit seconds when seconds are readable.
13,53
